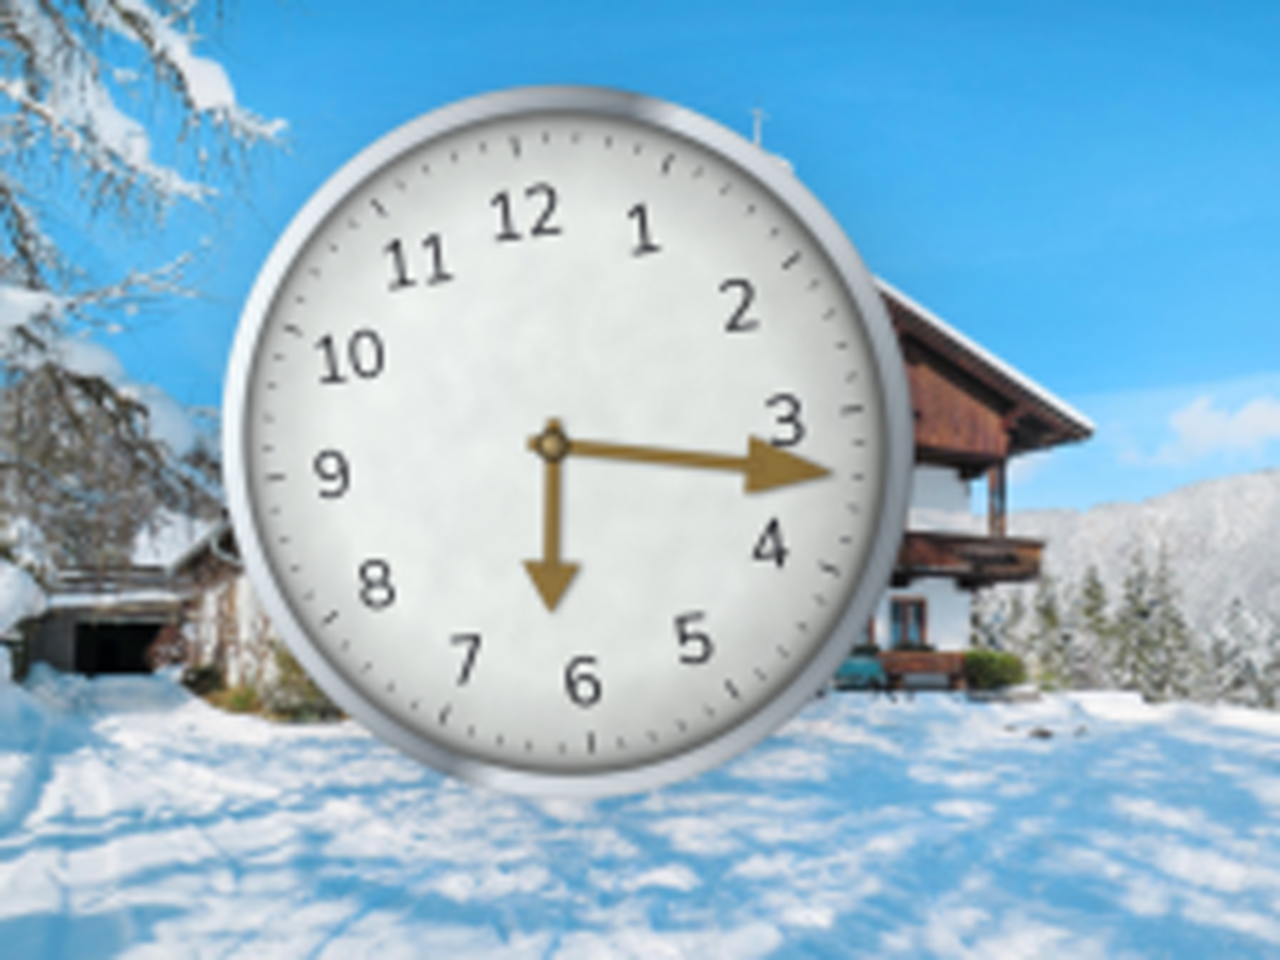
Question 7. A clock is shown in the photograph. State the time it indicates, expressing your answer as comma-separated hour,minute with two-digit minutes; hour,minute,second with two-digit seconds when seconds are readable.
6,17
